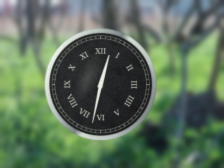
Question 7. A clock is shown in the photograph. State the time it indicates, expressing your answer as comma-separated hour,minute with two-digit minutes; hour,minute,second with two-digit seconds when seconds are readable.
12,32
